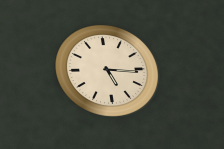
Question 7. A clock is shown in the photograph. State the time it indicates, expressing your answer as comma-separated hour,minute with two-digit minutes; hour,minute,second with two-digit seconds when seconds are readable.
5,16
